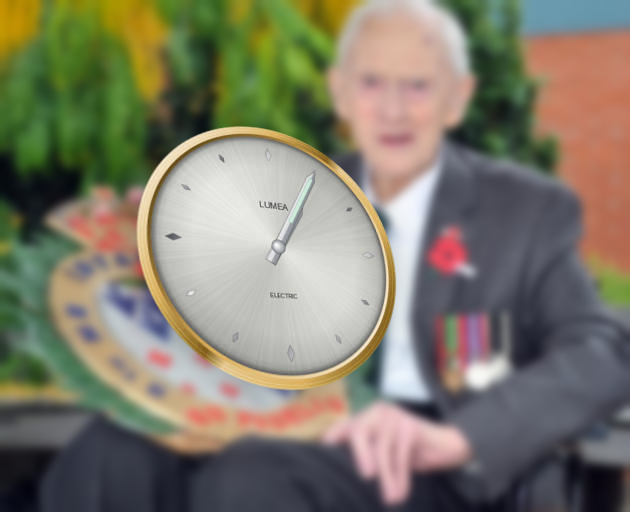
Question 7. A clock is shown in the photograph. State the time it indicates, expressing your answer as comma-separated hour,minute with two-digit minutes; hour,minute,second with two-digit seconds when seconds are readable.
1,05
